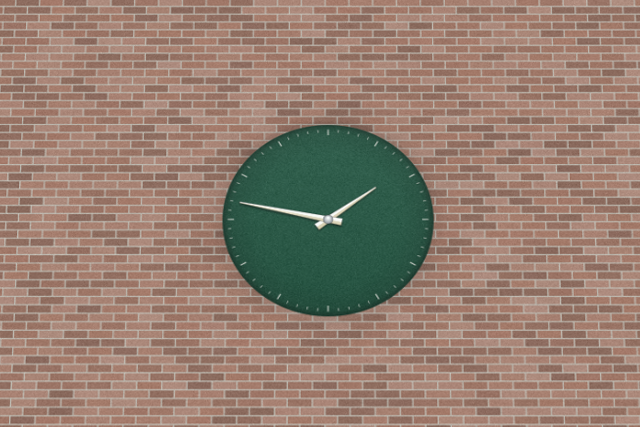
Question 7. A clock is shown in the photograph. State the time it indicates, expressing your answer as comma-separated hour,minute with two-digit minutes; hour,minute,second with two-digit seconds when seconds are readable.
1,47
